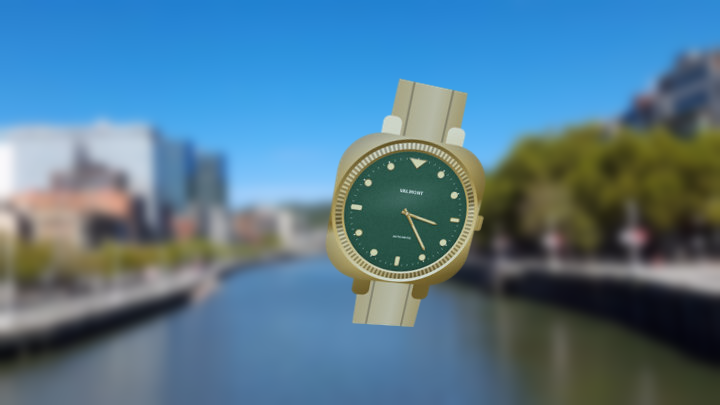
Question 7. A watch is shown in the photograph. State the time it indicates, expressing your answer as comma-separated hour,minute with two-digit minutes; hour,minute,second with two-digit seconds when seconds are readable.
3,24
